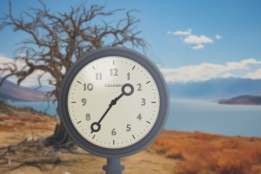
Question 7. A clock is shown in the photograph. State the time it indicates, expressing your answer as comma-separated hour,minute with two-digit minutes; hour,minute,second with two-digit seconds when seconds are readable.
1,36
